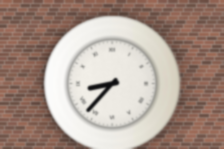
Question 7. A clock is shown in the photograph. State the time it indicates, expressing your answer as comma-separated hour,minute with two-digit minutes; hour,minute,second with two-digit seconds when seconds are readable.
8,37
